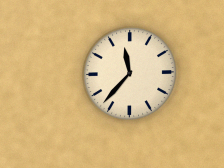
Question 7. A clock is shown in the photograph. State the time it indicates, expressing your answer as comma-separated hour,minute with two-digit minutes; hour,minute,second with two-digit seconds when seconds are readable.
11,37
